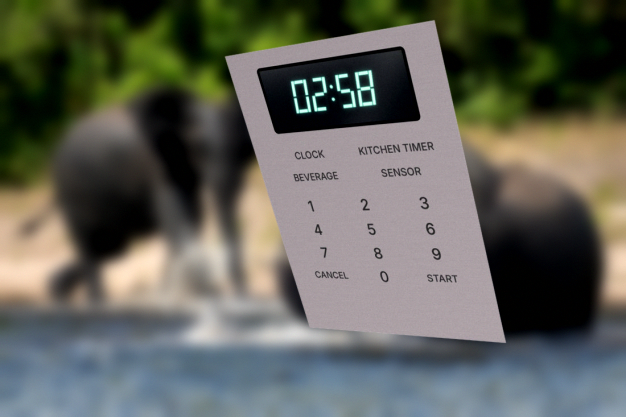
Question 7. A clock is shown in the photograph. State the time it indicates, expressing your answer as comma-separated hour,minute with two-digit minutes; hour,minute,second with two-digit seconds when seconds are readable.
2,58
